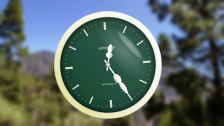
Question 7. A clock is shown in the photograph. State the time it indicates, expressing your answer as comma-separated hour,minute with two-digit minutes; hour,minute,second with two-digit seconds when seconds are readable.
12,25
